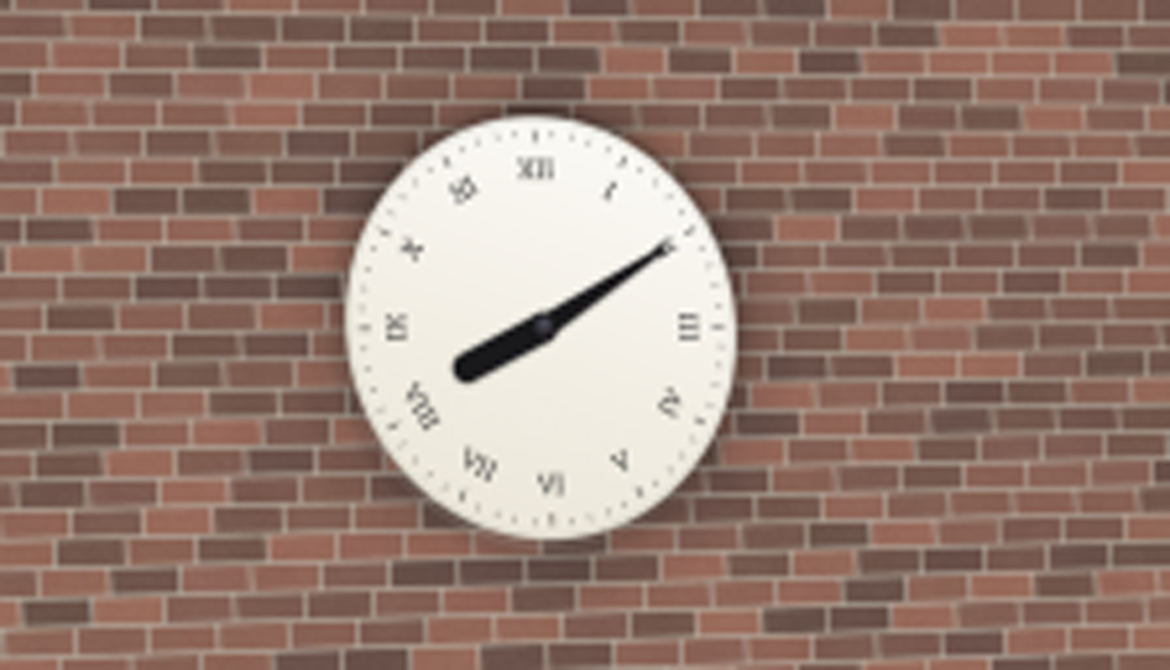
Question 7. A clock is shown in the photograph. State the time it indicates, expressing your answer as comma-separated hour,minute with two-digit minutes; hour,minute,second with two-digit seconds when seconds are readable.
8,10
